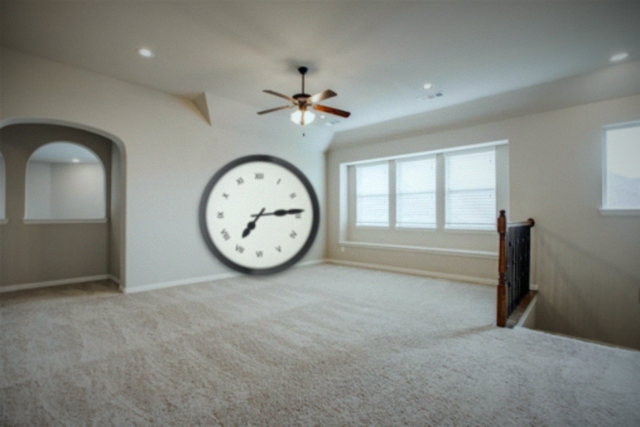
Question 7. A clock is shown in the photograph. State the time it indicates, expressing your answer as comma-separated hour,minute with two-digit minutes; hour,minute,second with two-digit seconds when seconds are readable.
7,14
